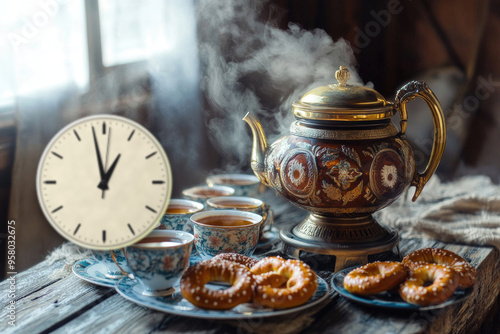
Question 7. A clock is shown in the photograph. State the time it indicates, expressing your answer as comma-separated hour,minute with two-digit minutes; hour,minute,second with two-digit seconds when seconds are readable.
12,58,01
